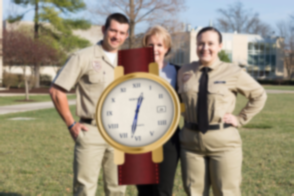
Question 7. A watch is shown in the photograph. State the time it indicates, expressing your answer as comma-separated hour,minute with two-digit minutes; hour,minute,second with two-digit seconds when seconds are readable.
12,32
